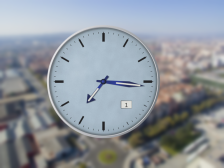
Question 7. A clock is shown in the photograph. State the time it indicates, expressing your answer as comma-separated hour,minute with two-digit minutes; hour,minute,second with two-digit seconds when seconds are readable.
7,16
